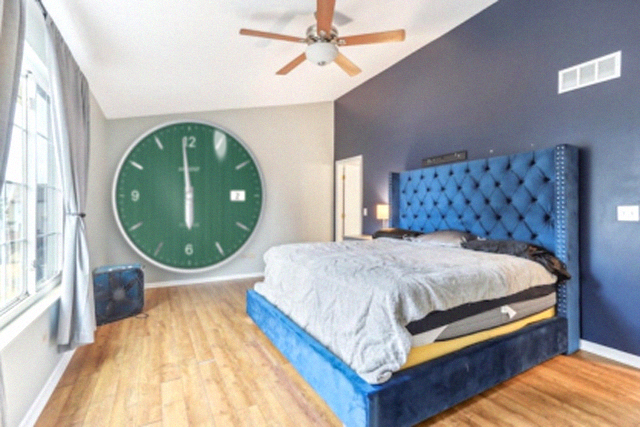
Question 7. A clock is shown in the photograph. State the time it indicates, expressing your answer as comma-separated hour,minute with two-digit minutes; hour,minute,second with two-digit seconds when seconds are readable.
5,59
